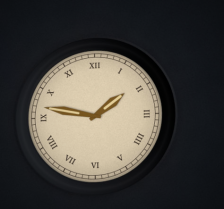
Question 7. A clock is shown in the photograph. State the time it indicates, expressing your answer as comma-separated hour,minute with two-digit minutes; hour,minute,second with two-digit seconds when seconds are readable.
1,47
